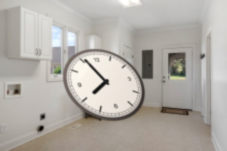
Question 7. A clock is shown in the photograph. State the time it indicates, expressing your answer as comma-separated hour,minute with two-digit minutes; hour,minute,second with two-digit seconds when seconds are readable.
7,56
